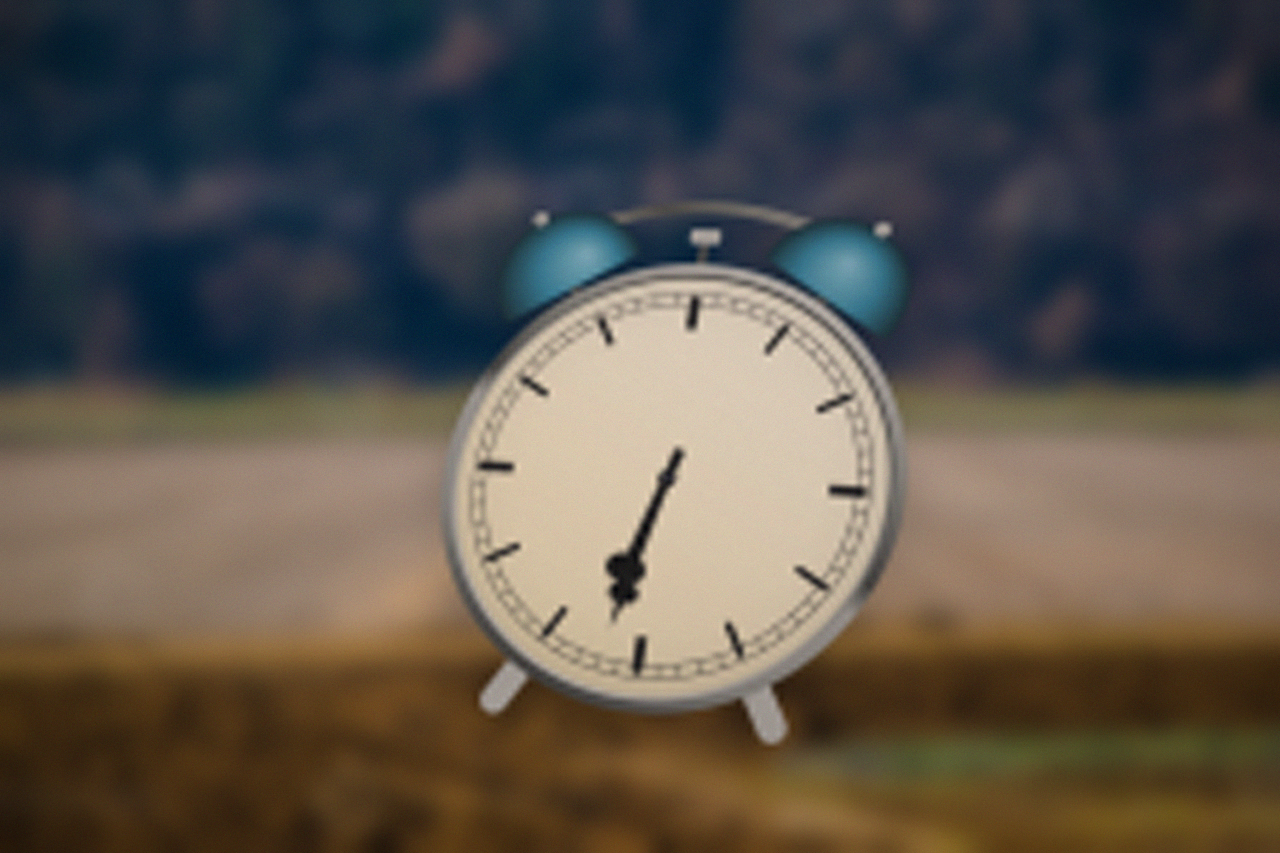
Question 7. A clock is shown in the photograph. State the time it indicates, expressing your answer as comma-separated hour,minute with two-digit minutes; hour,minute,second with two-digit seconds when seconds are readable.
6,32
